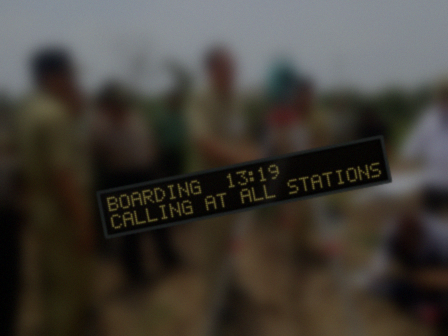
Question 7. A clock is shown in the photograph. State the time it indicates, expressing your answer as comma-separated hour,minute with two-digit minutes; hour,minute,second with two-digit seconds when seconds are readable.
13,19
